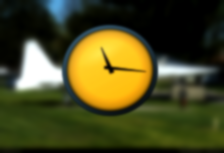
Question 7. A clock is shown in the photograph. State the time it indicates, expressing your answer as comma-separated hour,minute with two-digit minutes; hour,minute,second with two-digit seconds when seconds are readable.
11,16
